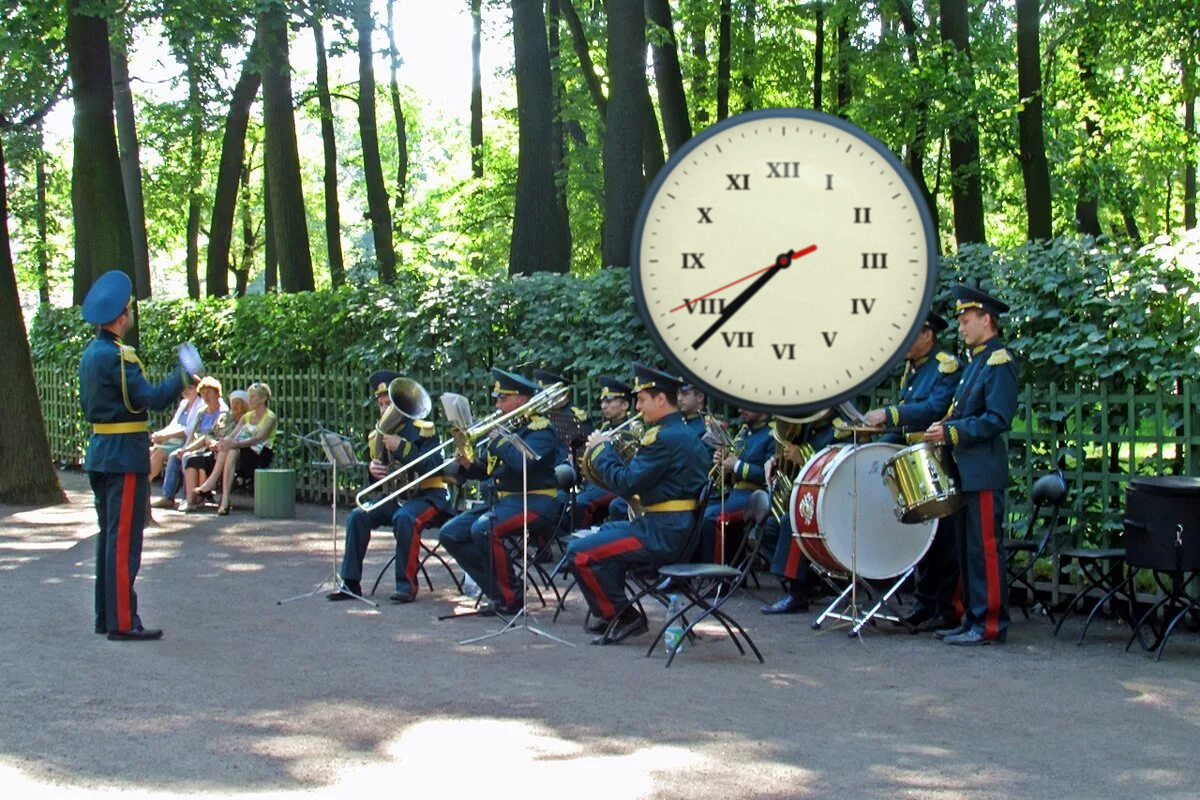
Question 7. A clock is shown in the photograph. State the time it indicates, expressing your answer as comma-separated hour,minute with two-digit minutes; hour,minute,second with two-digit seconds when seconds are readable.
7,37,41
